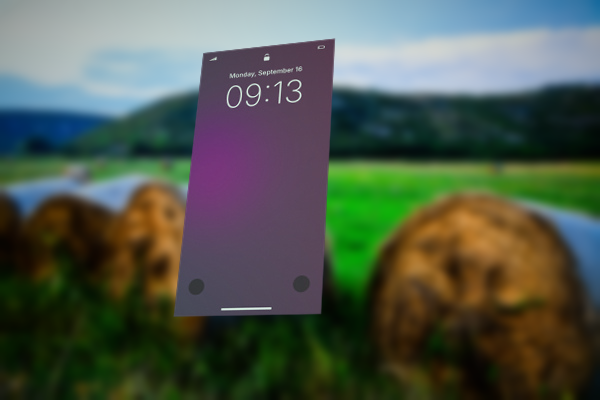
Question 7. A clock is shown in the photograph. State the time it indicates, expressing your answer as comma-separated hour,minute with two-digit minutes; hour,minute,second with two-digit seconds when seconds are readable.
9,13
